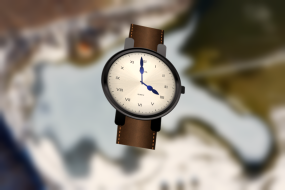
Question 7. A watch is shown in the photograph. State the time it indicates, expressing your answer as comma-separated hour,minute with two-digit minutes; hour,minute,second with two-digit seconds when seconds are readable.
3,59
